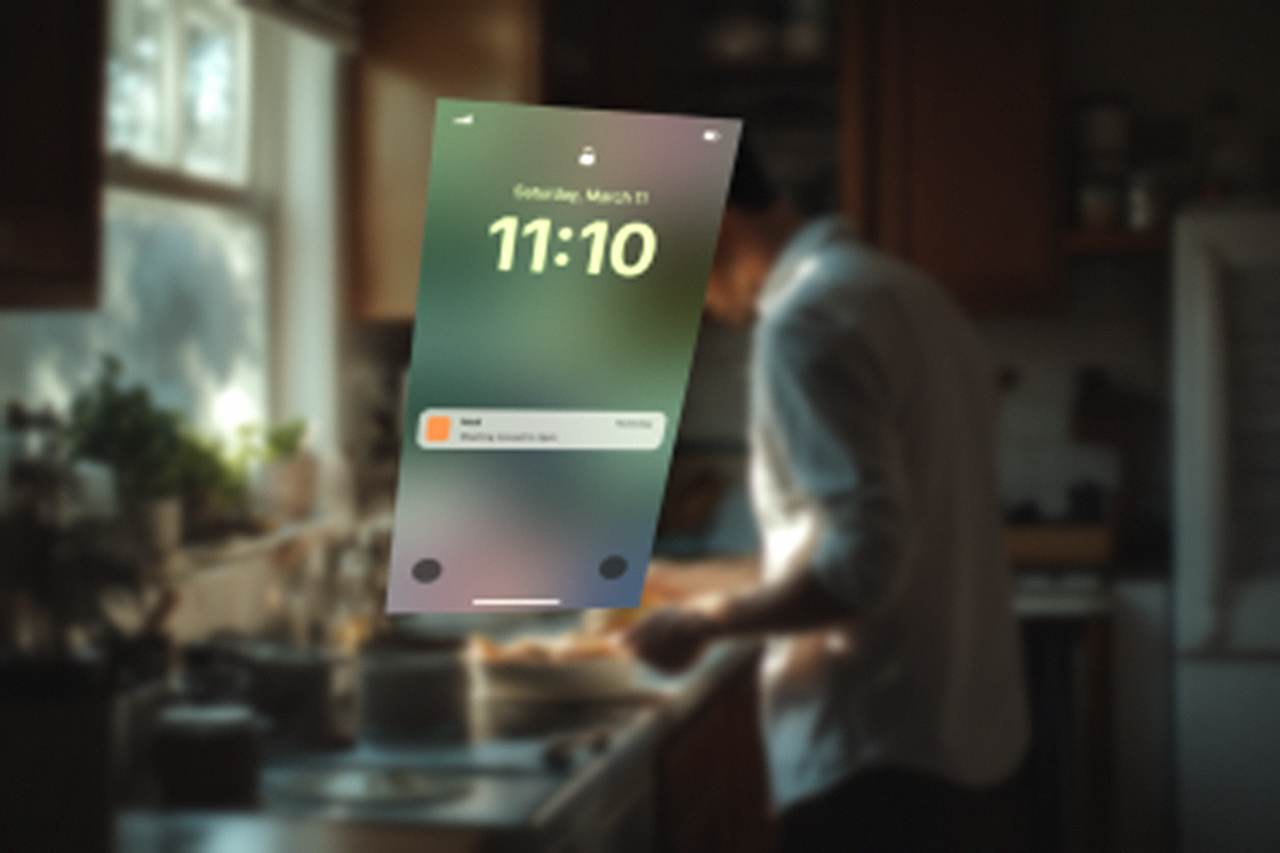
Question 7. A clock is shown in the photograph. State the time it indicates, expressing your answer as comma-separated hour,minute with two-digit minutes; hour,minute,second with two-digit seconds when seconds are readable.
11,10
